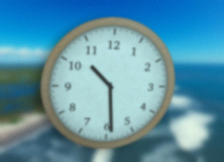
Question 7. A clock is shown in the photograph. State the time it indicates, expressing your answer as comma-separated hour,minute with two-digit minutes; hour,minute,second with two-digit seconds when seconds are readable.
10,29
